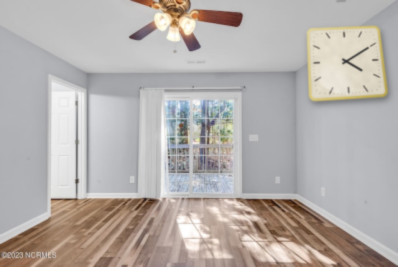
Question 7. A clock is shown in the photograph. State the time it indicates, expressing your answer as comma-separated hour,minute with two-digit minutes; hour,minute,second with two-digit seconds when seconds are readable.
4,10
